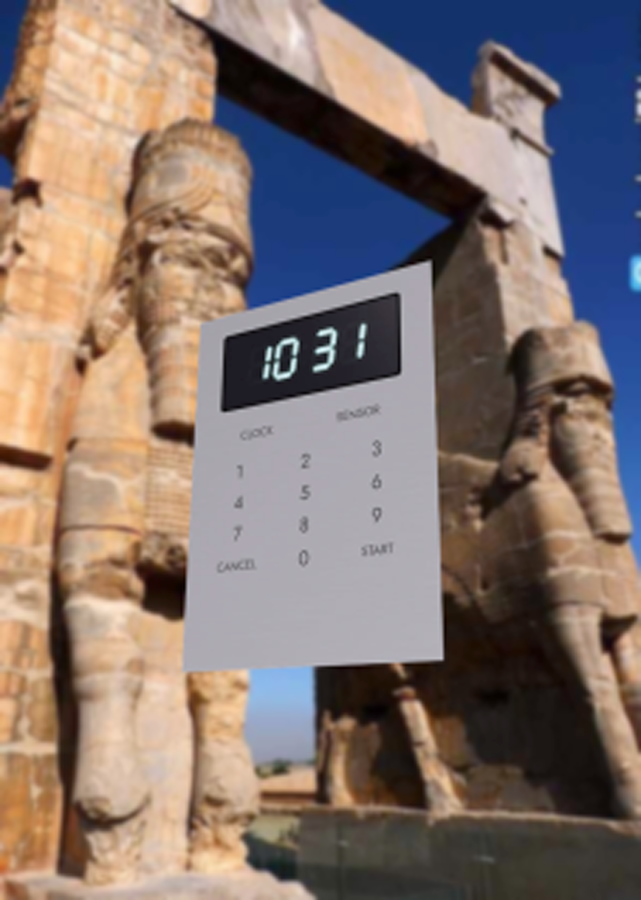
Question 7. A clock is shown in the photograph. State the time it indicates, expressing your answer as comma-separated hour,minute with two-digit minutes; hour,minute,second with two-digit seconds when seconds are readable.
10,31
